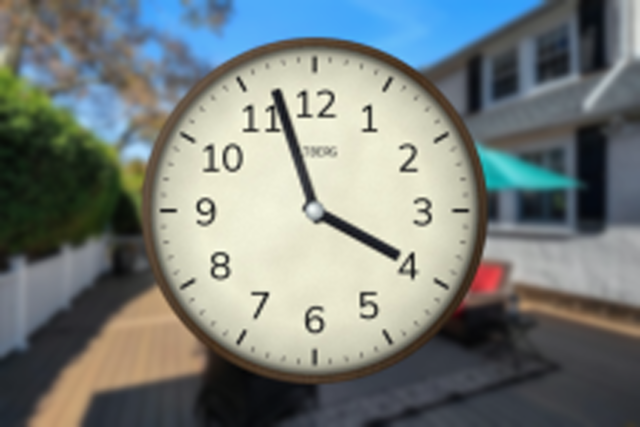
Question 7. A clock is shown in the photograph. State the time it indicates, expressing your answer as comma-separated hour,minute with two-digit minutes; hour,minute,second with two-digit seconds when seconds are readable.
3,57
